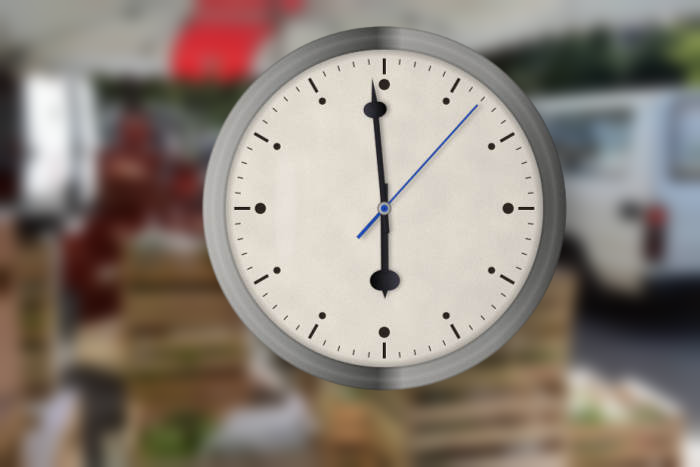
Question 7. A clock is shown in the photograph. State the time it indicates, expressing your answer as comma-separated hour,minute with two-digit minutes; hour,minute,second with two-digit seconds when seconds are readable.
5,59,07
